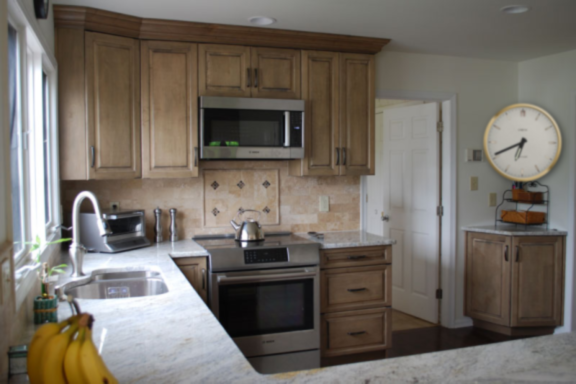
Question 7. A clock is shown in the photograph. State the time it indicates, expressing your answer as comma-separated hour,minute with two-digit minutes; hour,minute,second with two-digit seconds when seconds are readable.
6,41
